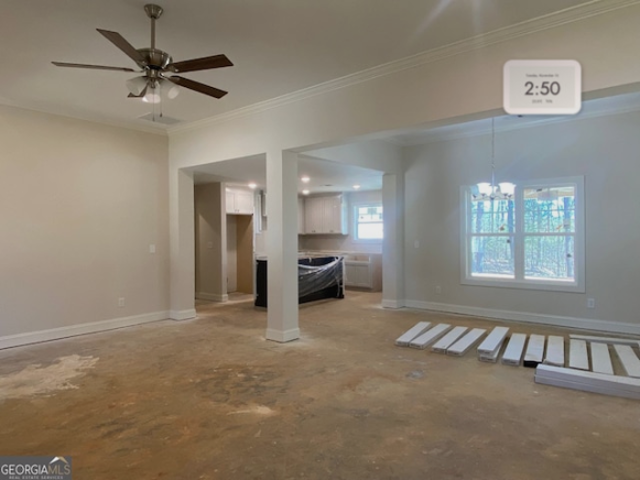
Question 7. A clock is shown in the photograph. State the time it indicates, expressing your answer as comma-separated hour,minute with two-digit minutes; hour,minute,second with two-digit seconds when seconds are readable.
2,50
